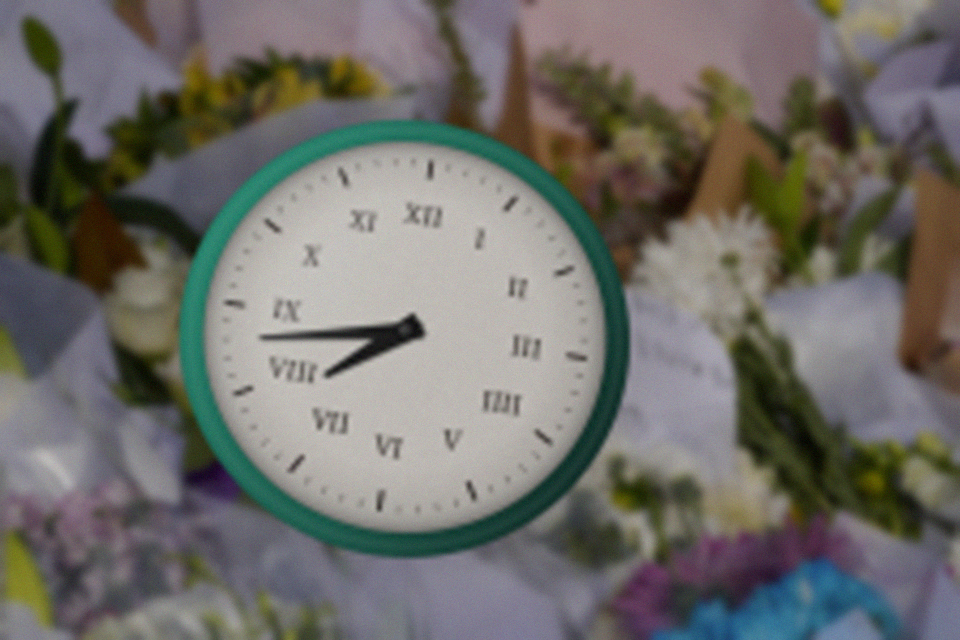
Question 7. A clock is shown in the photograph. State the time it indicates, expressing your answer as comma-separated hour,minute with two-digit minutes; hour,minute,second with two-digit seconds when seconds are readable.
7,43
